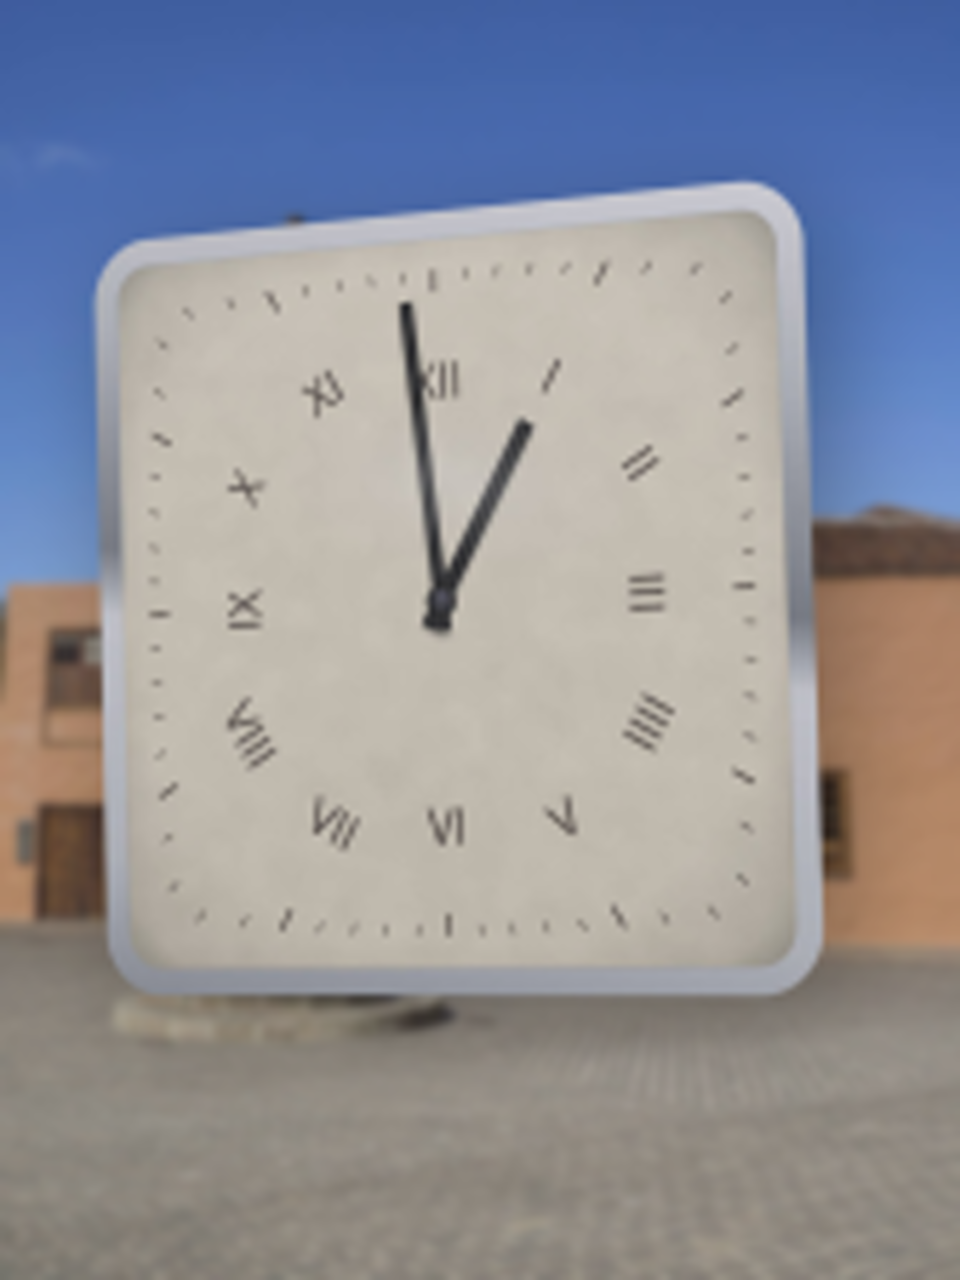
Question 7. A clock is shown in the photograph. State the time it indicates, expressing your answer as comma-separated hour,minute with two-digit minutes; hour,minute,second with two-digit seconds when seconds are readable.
12,59
